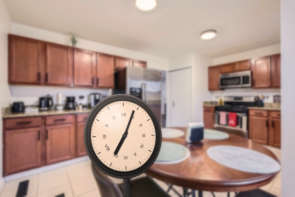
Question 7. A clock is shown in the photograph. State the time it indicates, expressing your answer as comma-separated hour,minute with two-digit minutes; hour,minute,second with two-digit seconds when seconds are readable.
7,04
